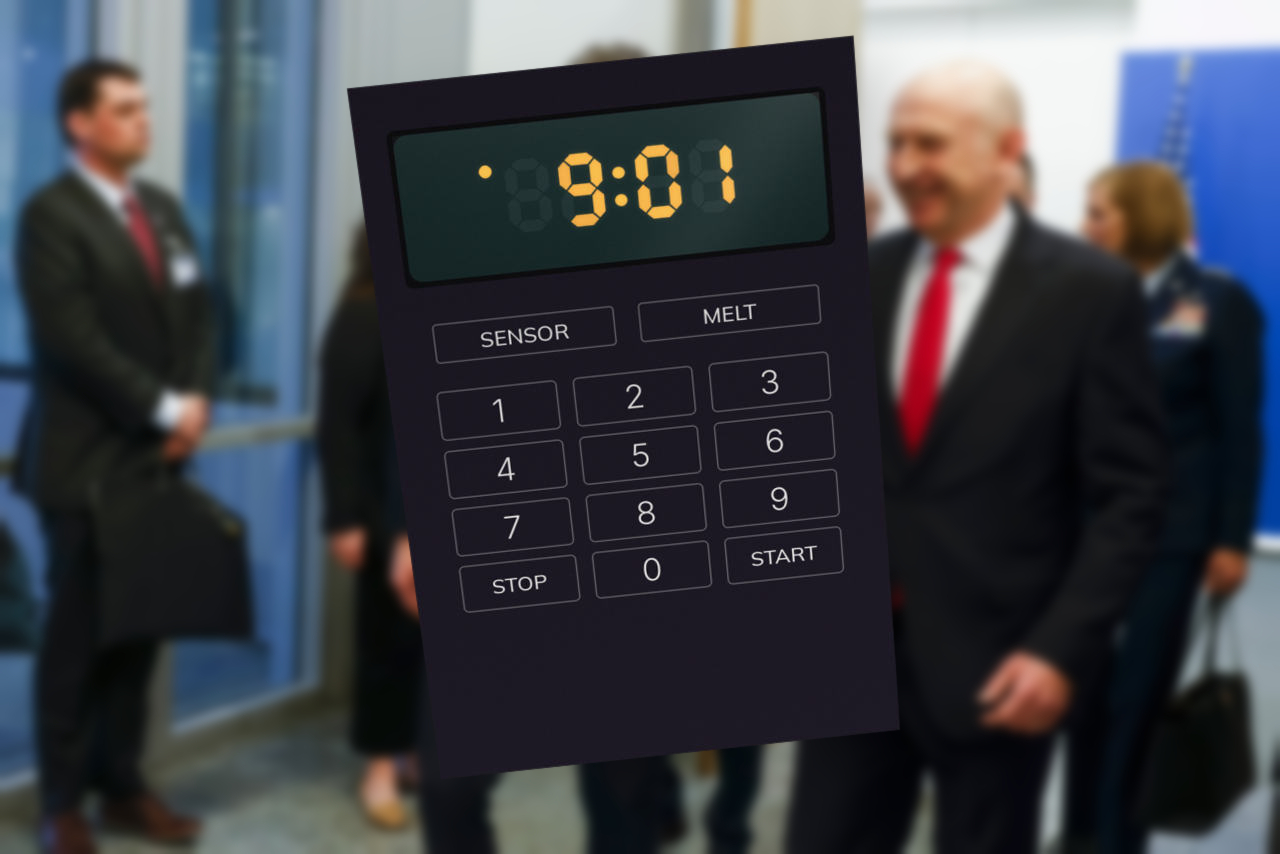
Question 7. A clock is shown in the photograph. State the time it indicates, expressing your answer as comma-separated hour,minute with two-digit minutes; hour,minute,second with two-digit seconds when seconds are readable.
9,01
